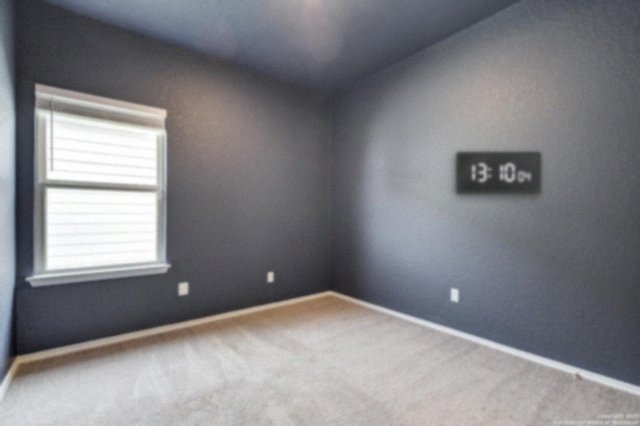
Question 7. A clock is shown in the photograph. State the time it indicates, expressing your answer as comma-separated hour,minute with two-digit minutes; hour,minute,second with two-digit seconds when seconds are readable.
13,10
